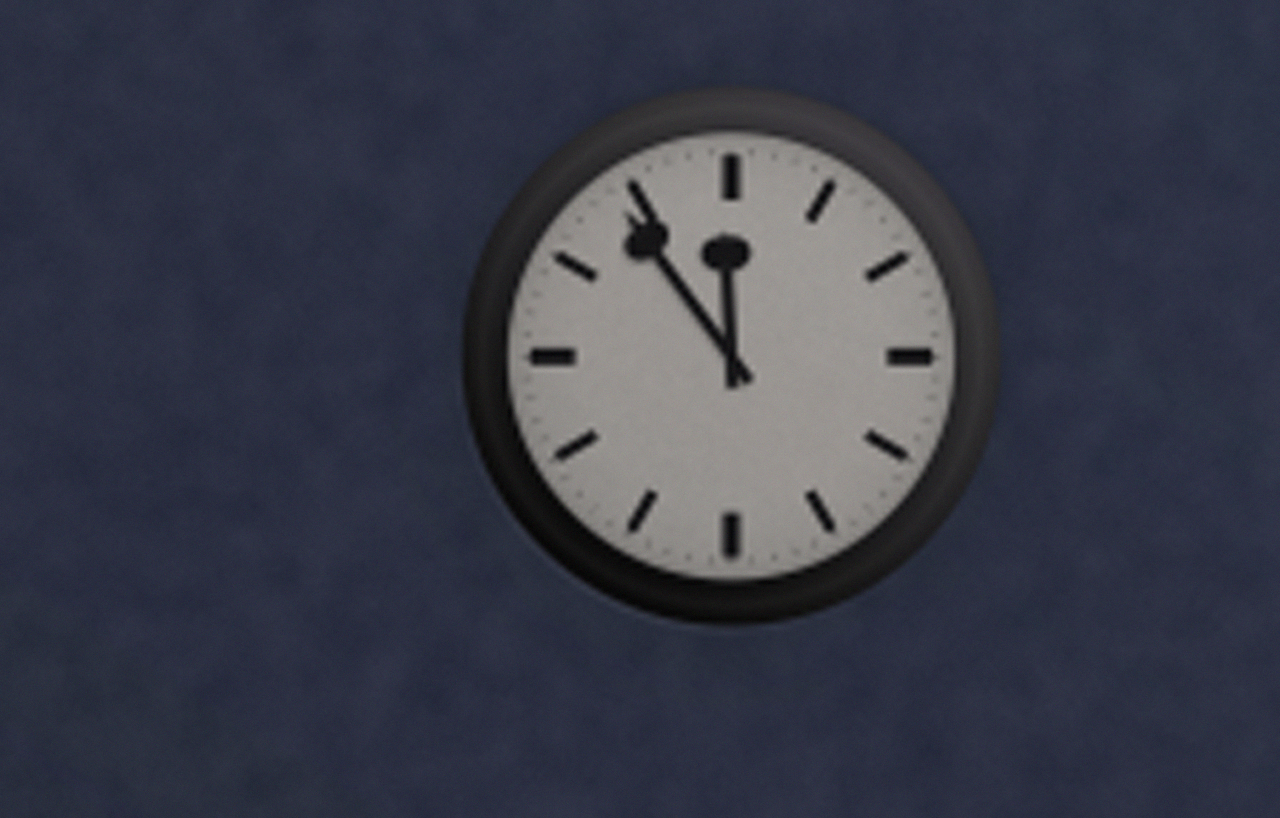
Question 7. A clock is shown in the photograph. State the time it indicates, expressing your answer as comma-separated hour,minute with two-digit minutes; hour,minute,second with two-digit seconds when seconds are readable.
11,54
